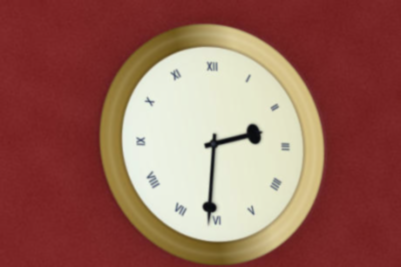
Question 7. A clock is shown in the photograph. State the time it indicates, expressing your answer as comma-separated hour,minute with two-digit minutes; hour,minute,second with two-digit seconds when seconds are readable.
2,31
